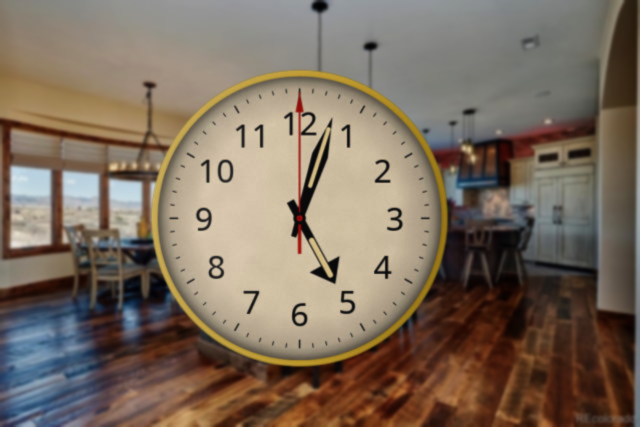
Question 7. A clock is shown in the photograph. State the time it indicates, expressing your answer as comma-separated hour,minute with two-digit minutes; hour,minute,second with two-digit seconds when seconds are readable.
5,03,00
